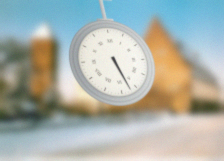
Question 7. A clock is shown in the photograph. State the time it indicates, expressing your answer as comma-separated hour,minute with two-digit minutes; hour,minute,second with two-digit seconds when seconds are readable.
5,27
